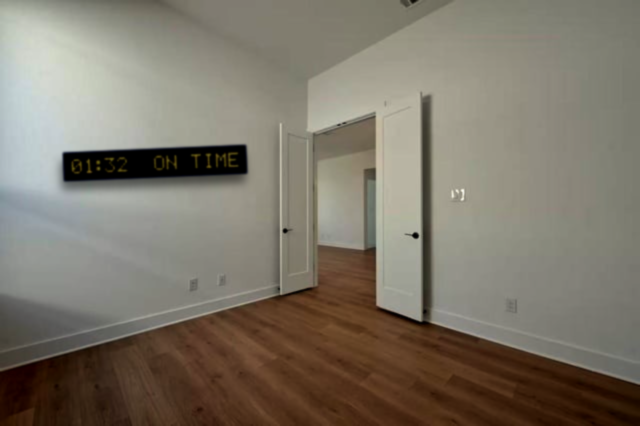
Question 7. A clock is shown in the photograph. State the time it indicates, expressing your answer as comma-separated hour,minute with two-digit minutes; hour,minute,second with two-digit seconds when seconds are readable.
1,32
